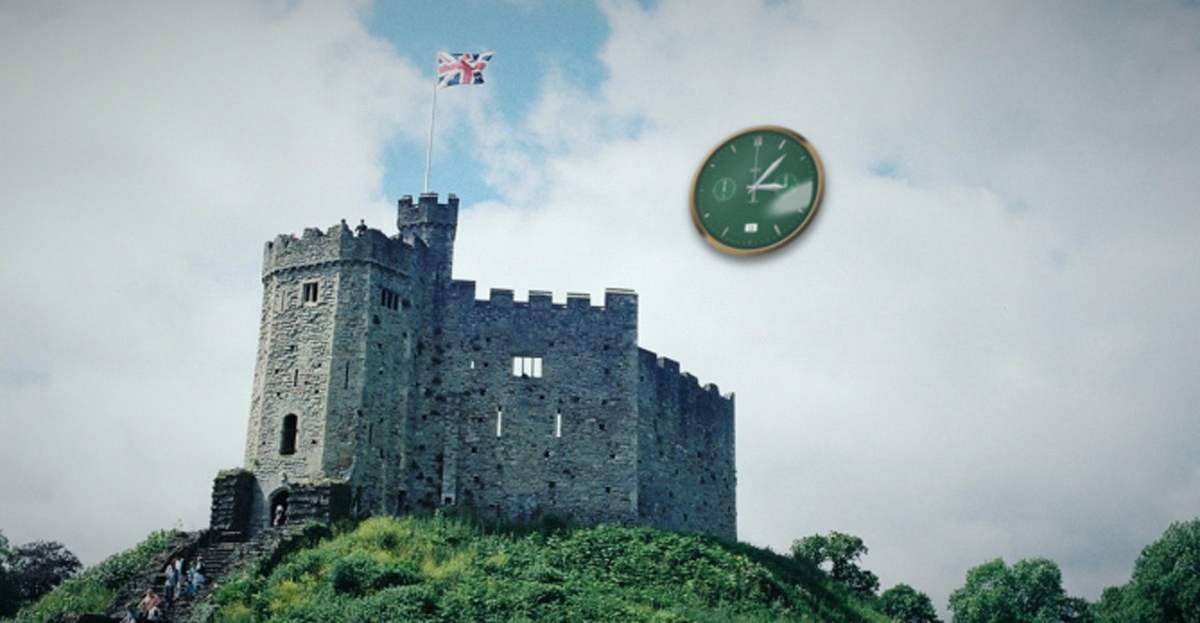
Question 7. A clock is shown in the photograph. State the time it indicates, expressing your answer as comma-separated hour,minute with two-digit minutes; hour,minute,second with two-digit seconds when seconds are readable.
3,07
